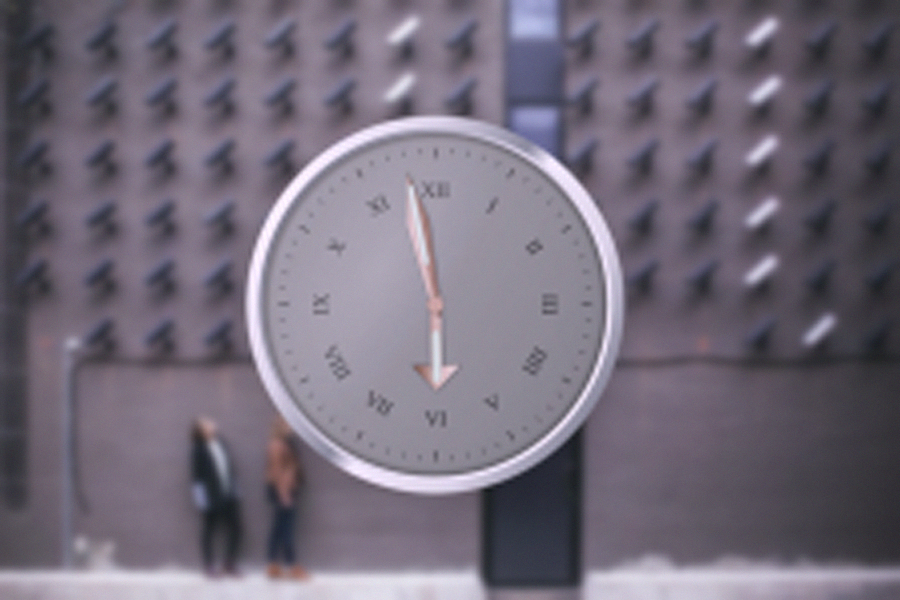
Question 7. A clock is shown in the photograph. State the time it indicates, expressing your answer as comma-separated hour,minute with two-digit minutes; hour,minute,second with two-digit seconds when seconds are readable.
5,58
